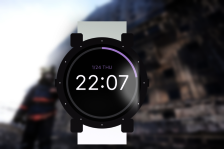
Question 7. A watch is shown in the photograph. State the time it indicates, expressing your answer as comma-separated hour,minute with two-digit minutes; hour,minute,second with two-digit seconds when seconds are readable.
22,07
